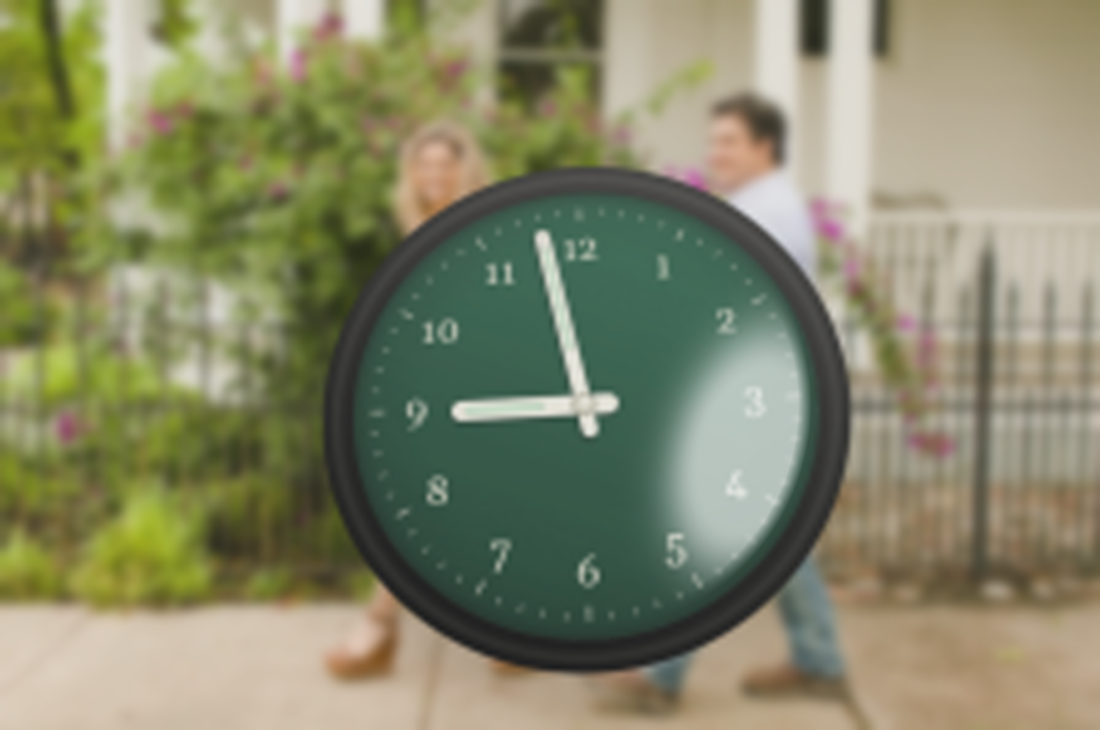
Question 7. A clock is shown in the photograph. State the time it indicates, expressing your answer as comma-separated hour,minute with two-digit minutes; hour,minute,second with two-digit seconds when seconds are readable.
8,58
